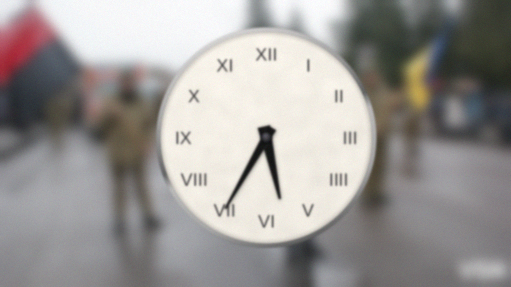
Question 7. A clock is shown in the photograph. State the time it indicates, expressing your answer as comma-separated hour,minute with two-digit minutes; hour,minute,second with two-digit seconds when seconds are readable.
5,35
